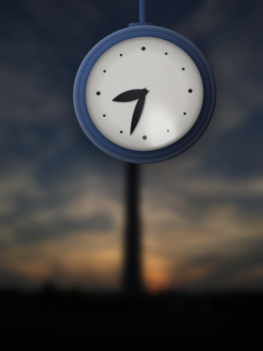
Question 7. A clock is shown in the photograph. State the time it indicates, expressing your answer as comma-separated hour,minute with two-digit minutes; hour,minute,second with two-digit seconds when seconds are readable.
8,33
